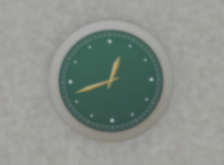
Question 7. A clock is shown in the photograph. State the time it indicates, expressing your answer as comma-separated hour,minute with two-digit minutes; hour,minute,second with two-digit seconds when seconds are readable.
12,42
